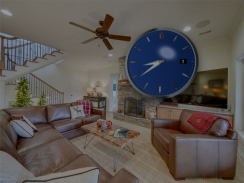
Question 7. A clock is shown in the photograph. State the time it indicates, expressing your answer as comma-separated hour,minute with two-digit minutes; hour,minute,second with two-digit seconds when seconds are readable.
8,39
